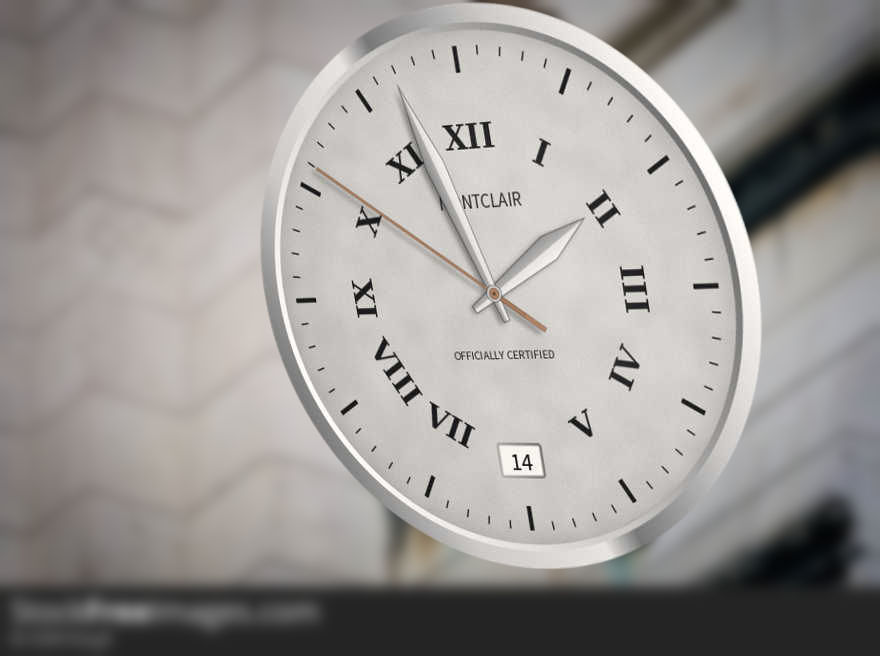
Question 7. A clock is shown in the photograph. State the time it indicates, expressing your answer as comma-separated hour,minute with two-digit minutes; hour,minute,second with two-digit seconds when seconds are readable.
1,56,51
